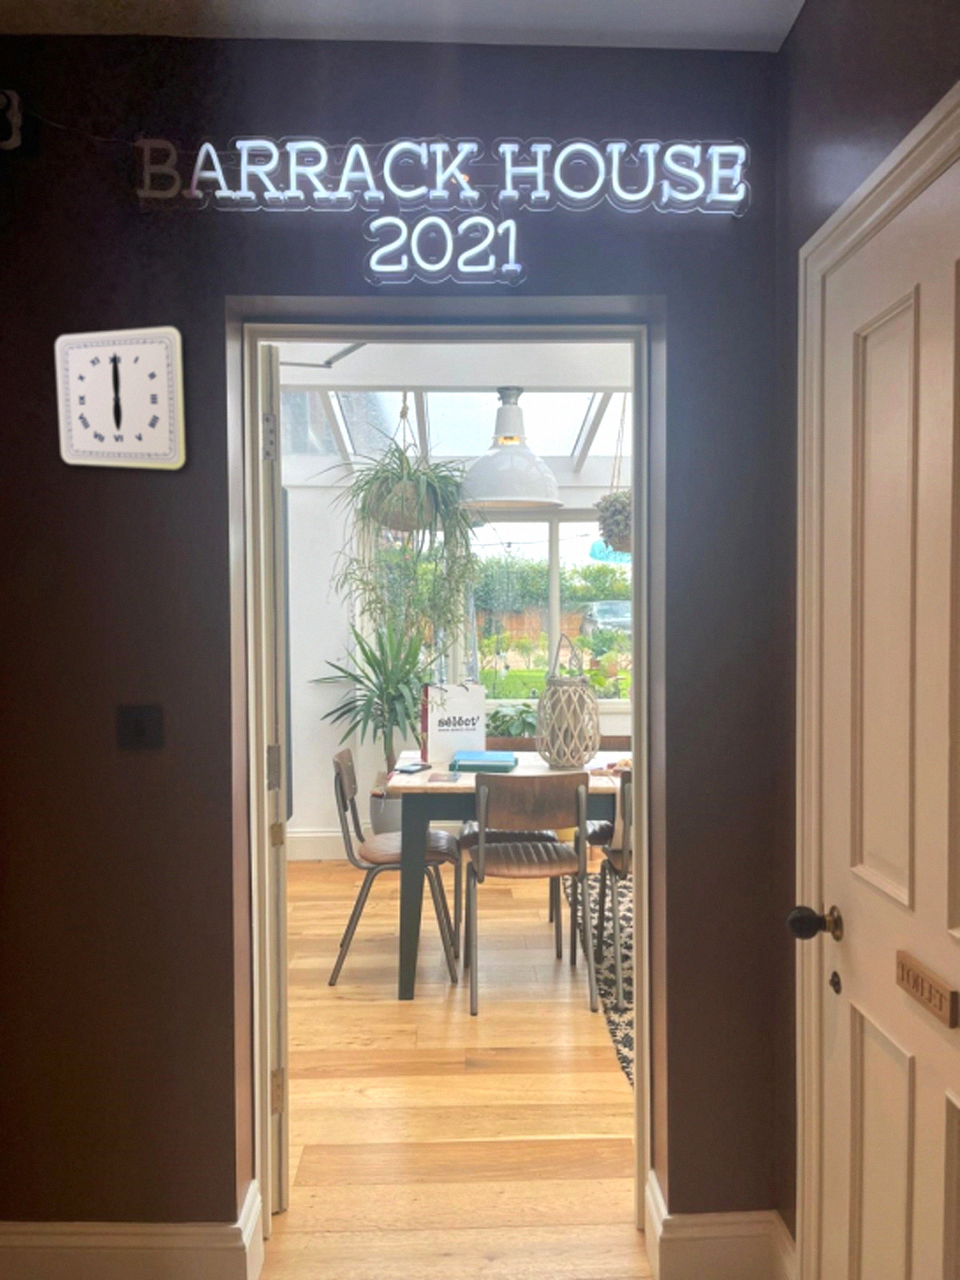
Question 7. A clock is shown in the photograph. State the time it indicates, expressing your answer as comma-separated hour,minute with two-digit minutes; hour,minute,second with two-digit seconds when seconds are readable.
6,00
